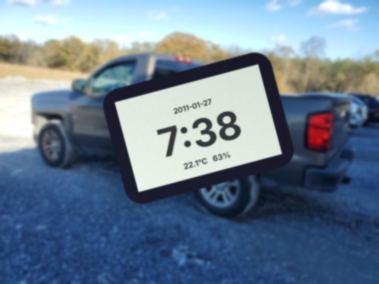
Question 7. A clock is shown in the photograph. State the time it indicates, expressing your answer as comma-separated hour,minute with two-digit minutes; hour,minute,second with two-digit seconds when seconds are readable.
7,38
